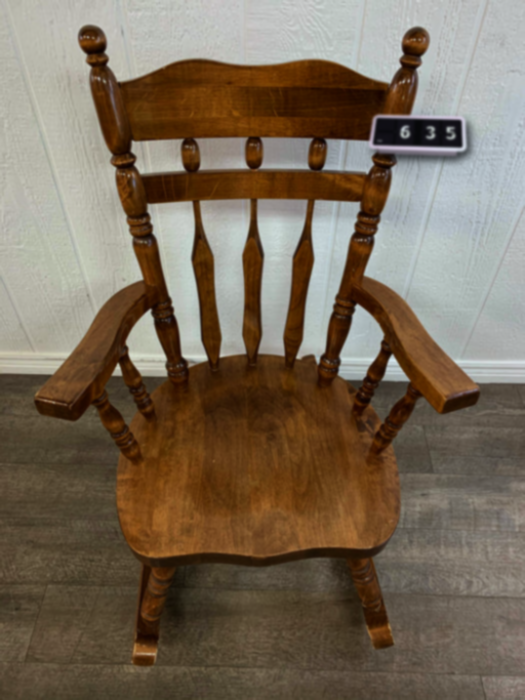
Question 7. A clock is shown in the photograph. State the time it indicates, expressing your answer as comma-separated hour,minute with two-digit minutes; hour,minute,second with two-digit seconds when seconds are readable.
6,35
